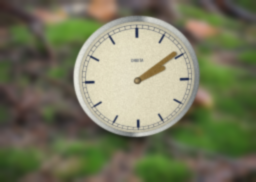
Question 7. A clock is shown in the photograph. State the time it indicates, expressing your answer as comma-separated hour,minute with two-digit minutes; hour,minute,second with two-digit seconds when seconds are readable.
2,09
